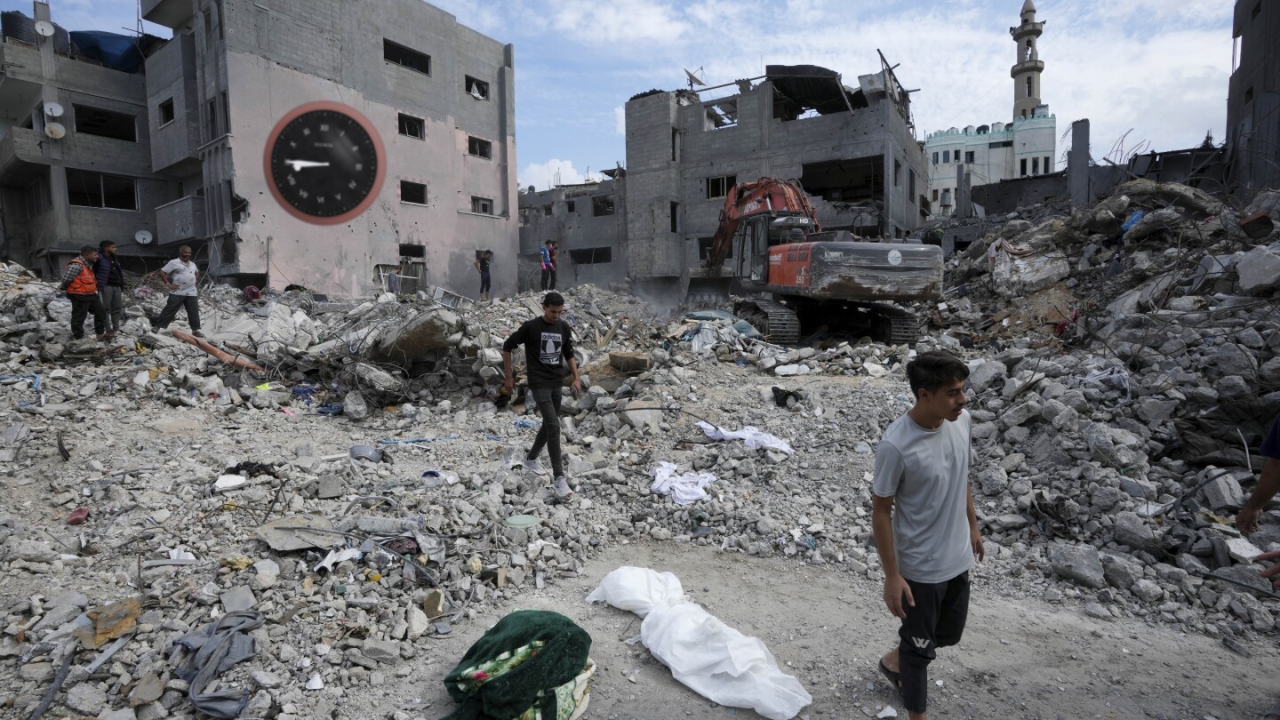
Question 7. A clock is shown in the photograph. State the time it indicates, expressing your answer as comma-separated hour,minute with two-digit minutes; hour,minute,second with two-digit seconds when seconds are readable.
8,45
